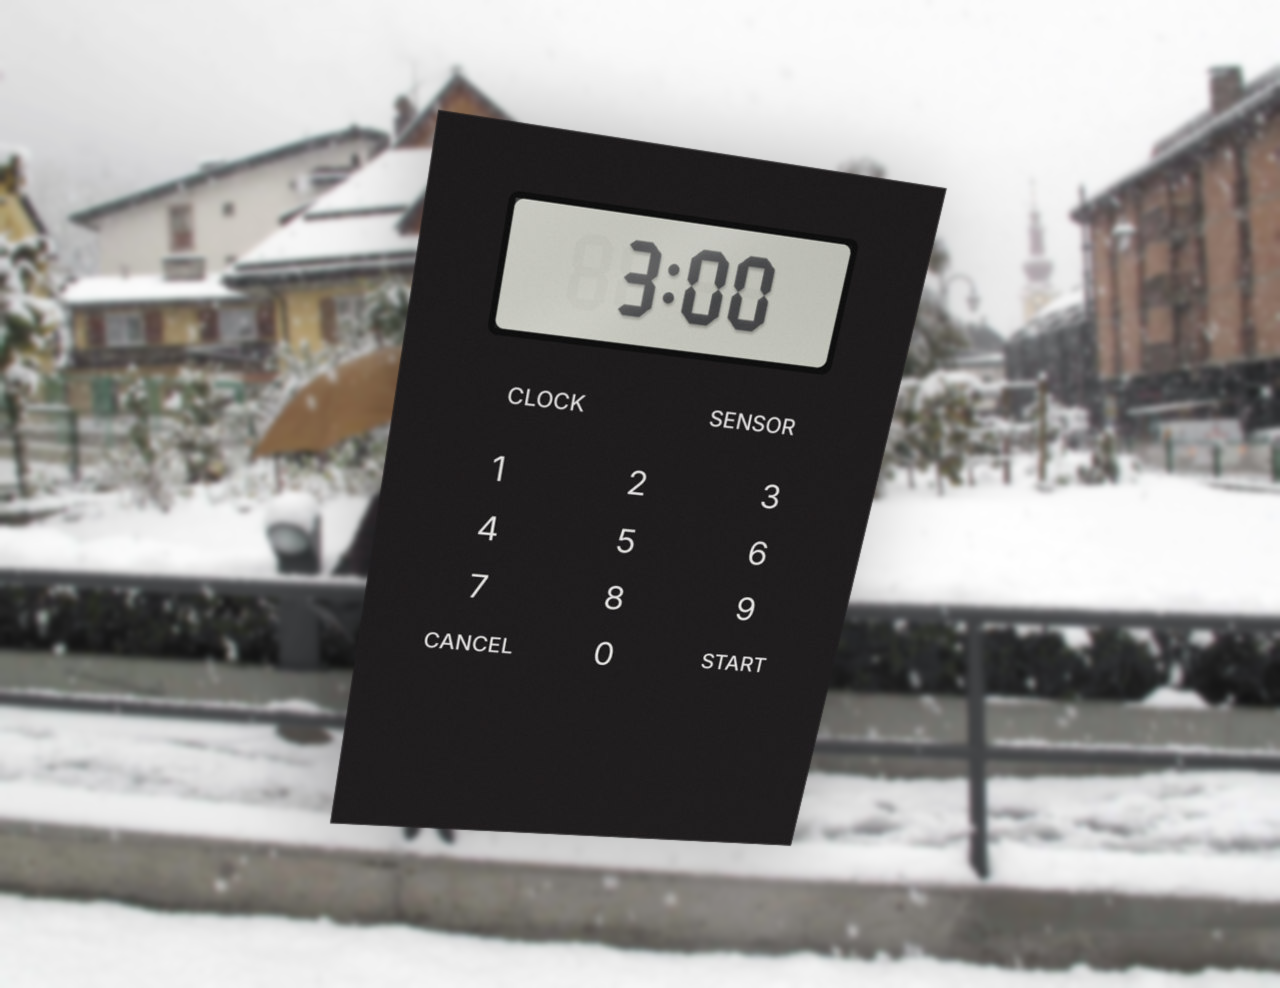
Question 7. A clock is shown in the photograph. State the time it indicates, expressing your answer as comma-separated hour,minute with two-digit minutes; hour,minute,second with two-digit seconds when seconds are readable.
3,00
